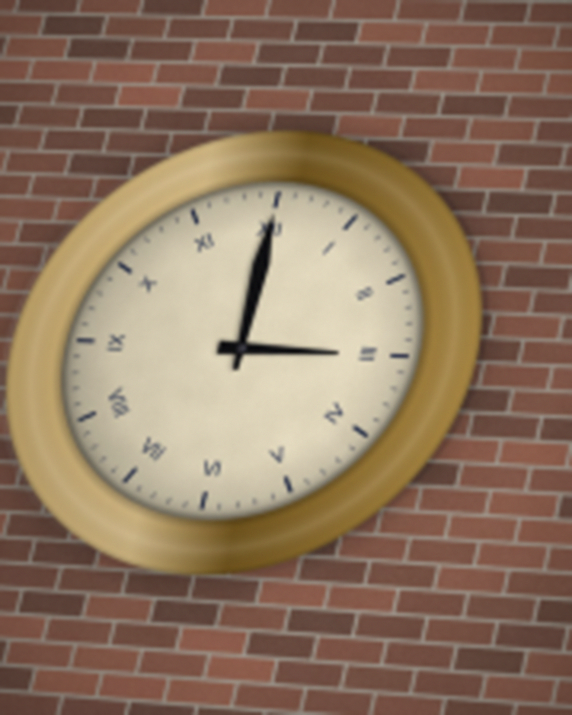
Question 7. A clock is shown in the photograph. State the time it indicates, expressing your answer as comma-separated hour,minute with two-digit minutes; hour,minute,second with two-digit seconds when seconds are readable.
3,00
